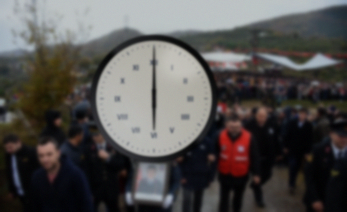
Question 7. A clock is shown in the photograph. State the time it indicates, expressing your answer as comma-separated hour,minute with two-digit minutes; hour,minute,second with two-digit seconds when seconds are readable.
6,00
